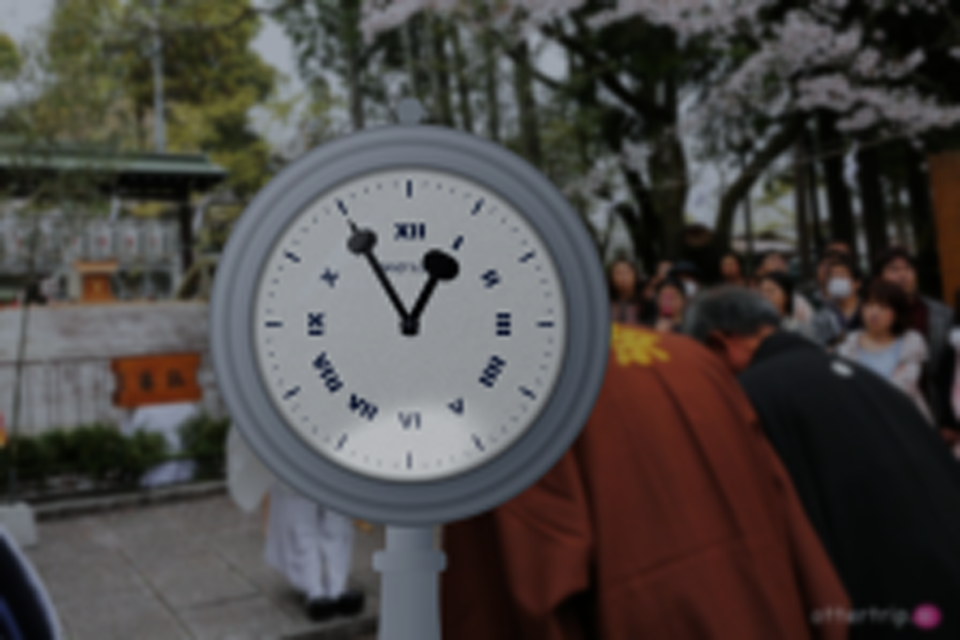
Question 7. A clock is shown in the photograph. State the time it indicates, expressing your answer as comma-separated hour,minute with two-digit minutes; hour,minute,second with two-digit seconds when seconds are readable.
12,55
